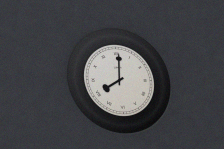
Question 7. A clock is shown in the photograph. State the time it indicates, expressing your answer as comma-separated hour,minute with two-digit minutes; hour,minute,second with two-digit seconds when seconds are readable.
8,01
